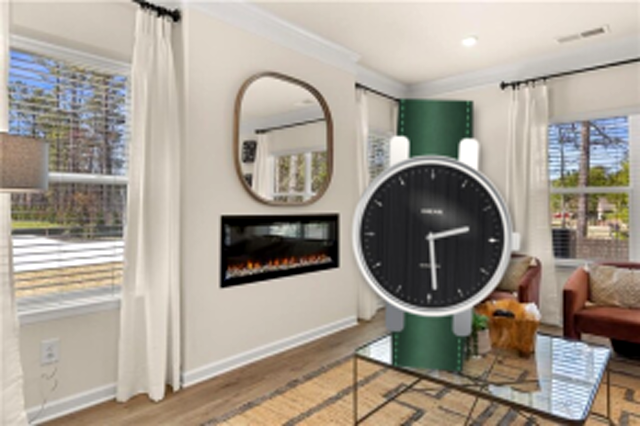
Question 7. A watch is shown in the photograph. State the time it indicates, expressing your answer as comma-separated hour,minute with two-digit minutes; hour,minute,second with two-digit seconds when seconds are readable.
2,29
